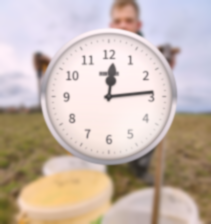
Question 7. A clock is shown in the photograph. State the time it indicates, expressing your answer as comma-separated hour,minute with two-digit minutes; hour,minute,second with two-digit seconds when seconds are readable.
12,14
